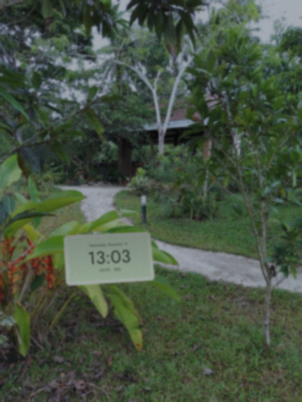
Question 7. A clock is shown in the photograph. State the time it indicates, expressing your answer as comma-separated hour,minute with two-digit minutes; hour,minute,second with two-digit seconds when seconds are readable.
13,03
